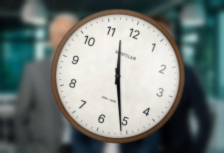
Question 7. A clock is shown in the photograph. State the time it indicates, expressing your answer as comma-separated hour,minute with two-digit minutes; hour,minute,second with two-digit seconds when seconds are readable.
11,26
